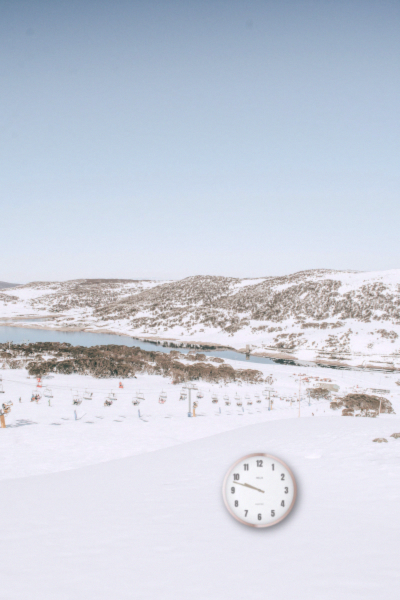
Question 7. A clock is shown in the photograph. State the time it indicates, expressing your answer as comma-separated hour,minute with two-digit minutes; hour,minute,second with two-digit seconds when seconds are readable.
9,48
